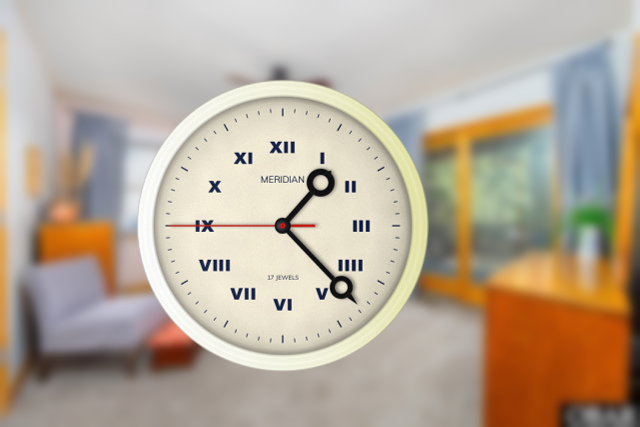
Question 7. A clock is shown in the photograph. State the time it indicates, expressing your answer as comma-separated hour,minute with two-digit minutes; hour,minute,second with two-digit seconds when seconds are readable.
1,22,45
